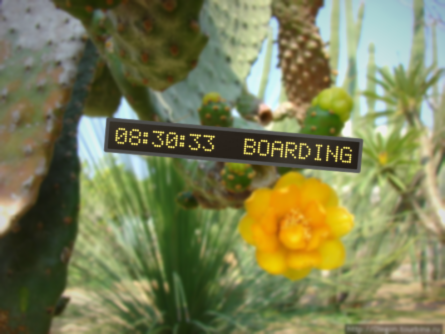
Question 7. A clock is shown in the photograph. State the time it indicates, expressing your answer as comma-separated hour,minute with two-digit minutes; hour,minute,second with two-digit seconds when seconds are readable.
8,30,33
